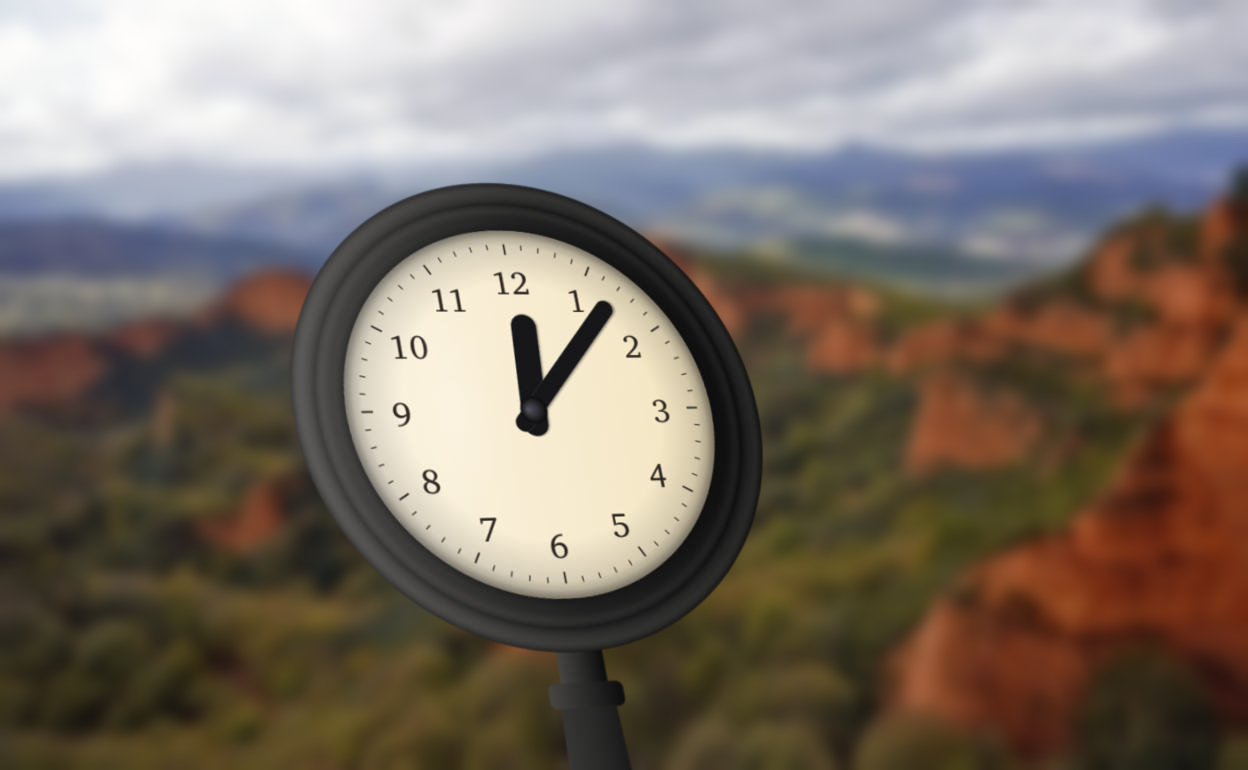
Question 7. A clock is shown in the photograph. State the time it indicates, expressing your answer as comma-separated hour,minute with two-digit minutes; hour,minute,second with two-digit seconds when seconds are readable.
12,07
